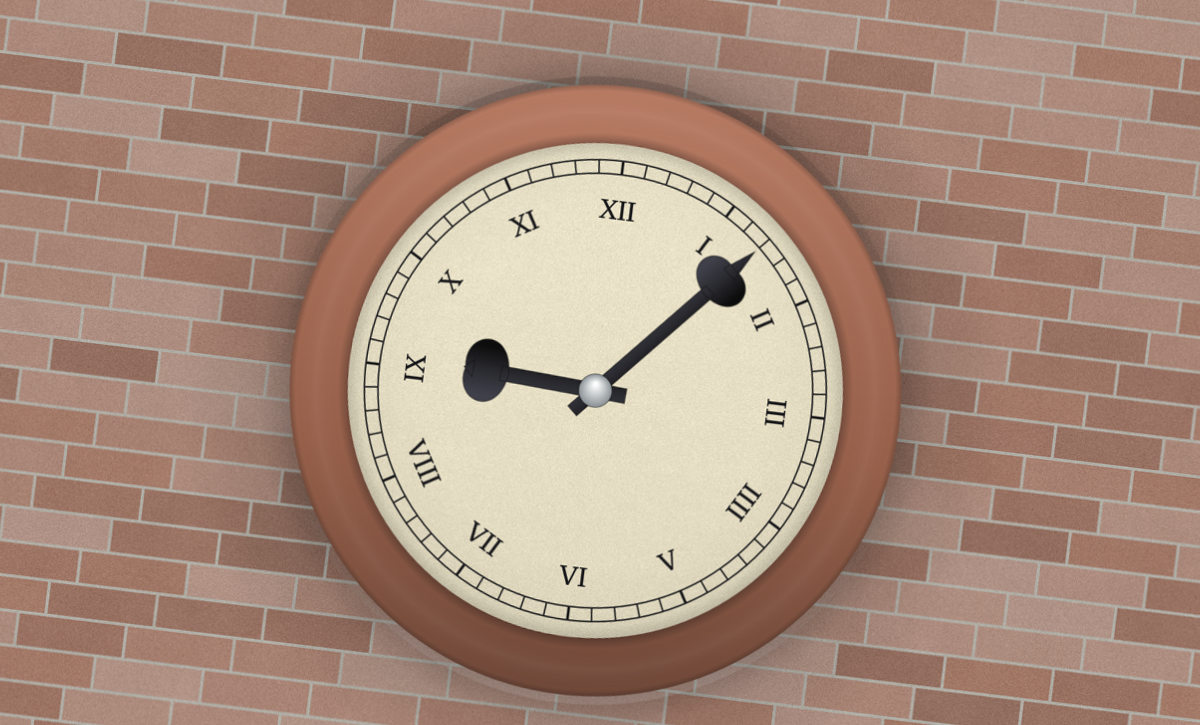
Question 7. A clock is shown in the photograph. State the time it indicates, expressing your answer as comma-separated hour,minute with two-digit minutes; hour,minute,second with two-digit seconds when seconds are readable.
9,07
